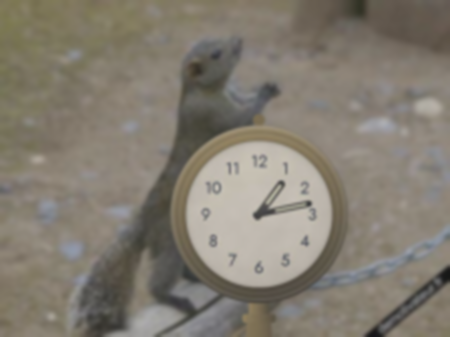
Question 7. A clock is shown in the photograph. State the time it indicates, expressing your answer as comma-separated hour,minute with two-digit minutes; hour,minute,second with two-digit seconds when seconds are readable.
1,13
